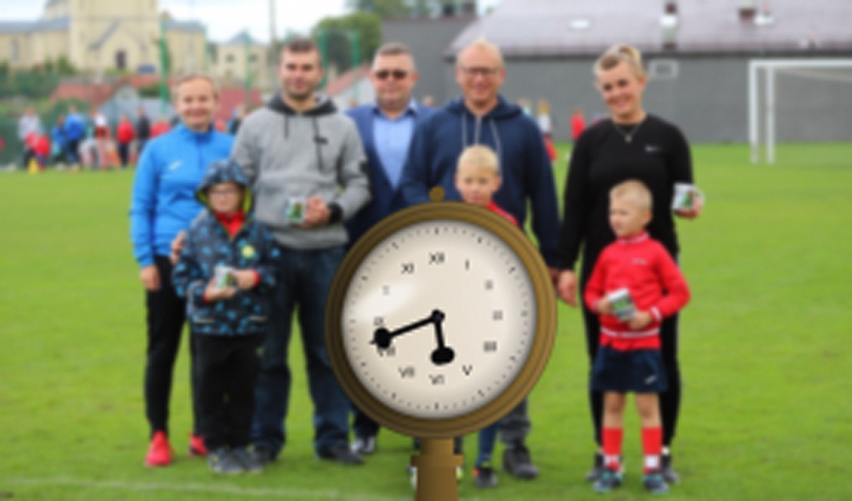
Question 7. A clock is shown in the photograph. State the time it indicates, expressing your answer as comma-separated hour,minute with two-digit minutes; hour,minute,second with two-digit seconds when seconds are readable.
5,42
